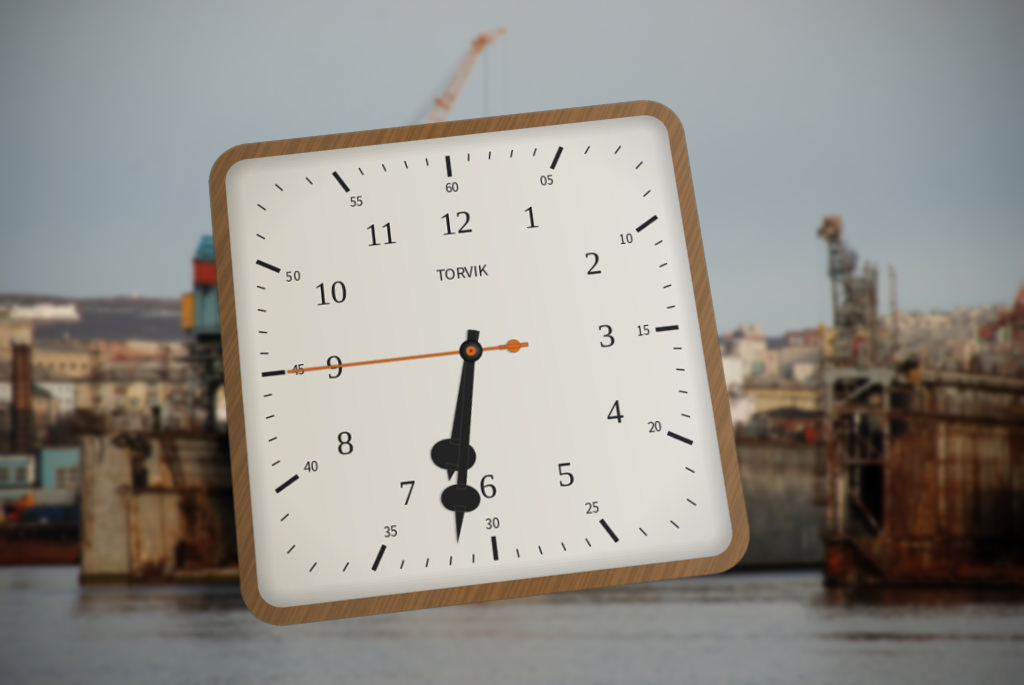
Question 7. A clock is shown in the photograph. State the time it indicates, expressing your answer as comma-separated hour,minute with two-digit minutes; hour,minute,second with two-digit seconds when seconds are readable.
6,31,45
